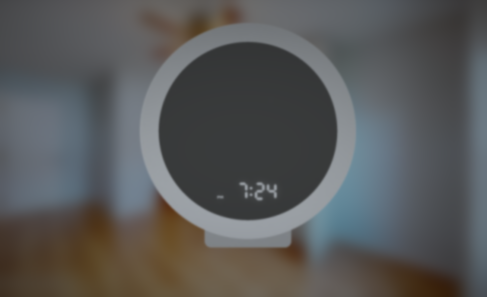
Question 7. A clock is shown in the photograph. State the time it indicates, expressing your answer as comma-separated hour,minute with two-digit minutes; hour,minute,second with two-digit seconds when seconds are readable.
7,24
